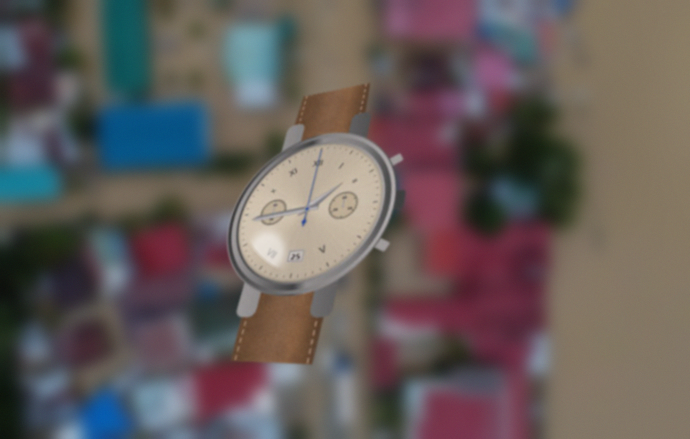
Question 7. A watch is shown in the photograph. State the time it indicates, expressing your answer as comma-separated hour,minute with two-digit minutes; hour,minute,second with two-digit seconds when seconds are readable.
1,44
